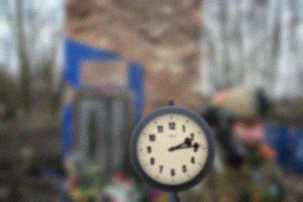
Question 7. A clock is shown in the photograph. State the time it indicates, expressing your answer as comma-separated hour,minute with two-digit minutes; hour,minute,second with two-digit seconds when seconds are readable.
2,14
